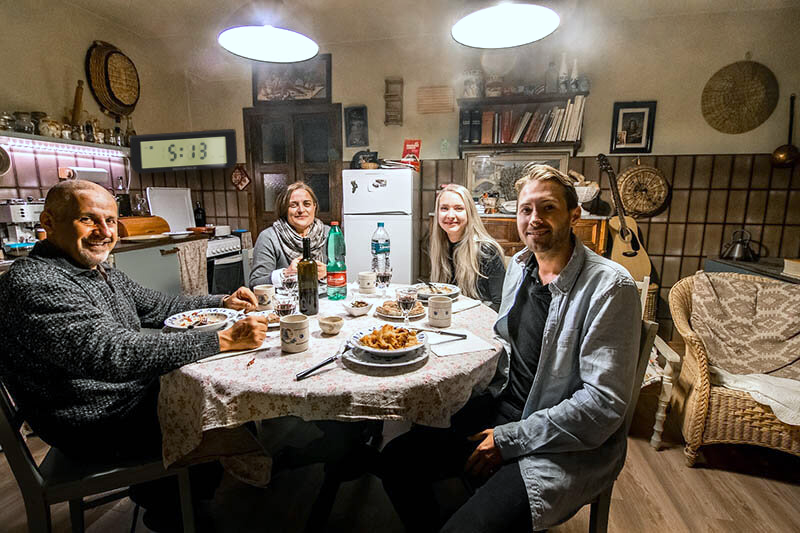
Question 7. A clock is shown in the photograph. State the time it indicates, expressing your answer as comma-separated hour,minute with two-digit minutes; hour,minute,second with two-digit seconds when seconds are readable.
5,13
